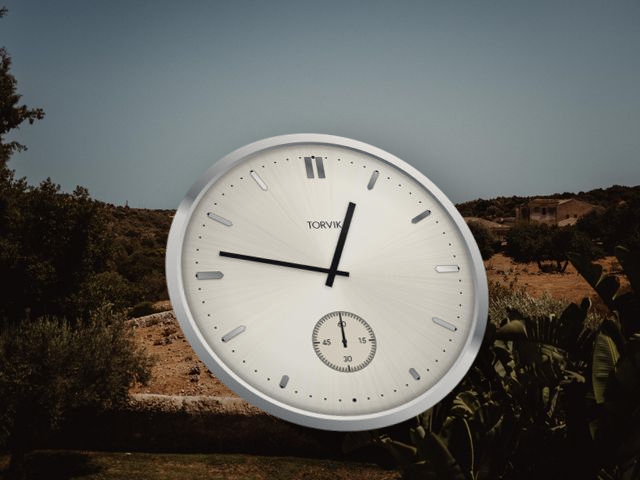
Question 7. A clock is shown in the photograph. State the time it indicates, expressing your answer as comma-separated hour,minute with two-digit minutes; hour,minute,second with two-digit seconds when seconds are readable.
12,47
